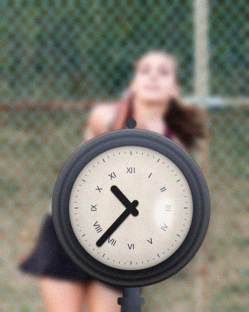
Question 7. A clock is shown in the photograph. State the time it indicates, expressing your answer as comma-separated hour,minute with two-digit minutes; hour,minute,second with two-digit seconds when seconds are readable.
10,37
